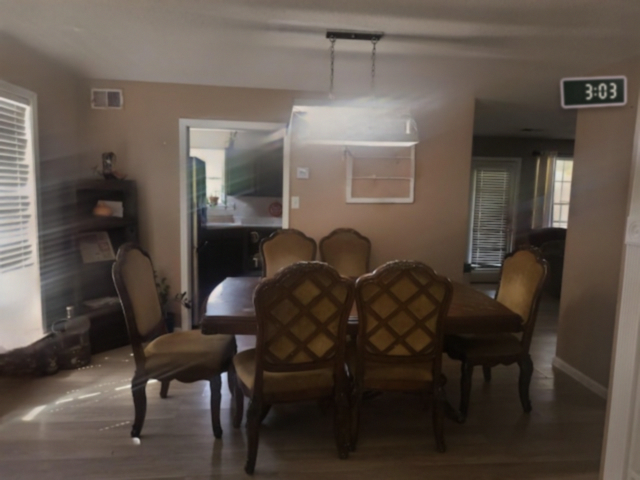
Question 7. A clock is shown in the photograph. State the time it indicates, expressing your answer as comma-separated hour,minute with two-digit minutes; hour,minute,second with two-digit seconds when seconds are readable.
3,03
